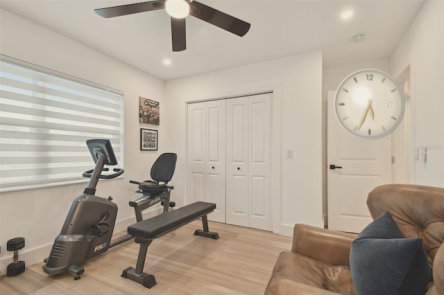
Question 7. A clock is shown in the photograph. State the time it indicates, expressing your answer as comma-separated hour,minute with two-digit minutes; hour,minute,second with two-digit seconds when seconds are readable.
5,34
